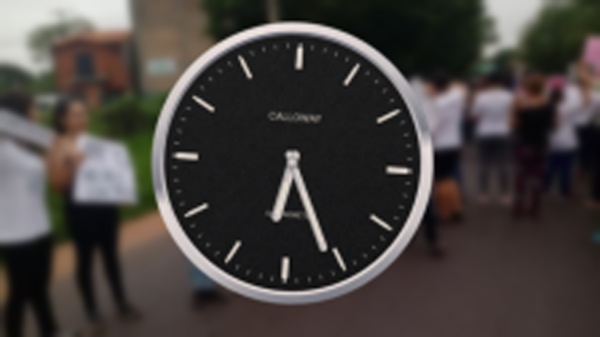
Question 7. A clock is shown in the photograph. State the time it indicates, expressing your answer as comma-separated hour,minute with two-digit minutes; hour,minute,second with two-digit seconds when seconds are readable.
6,26
